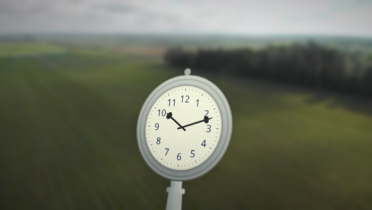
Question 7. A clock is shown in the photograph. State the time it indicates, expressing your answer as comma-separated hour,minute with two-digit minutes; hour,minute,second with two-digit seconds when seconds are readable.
10,12
